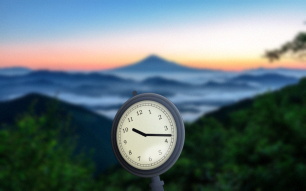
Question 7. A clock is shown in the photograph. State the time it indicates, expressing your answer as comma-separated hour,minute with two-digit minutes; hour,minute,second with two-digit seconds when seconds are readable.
10,18
